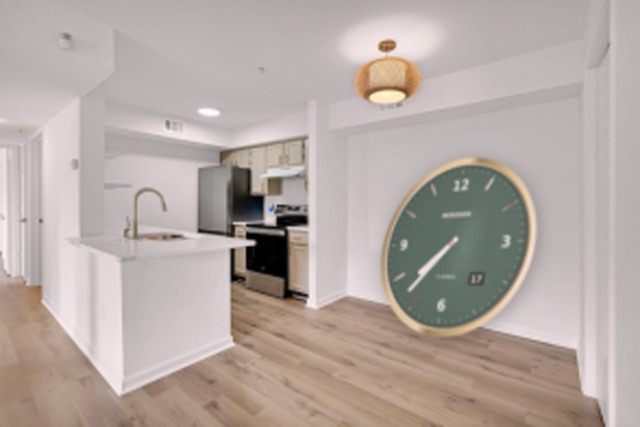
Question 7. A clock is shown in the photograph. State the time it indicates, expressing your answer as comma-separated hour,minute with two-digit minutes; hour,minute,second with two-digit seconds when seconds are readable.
7,37
